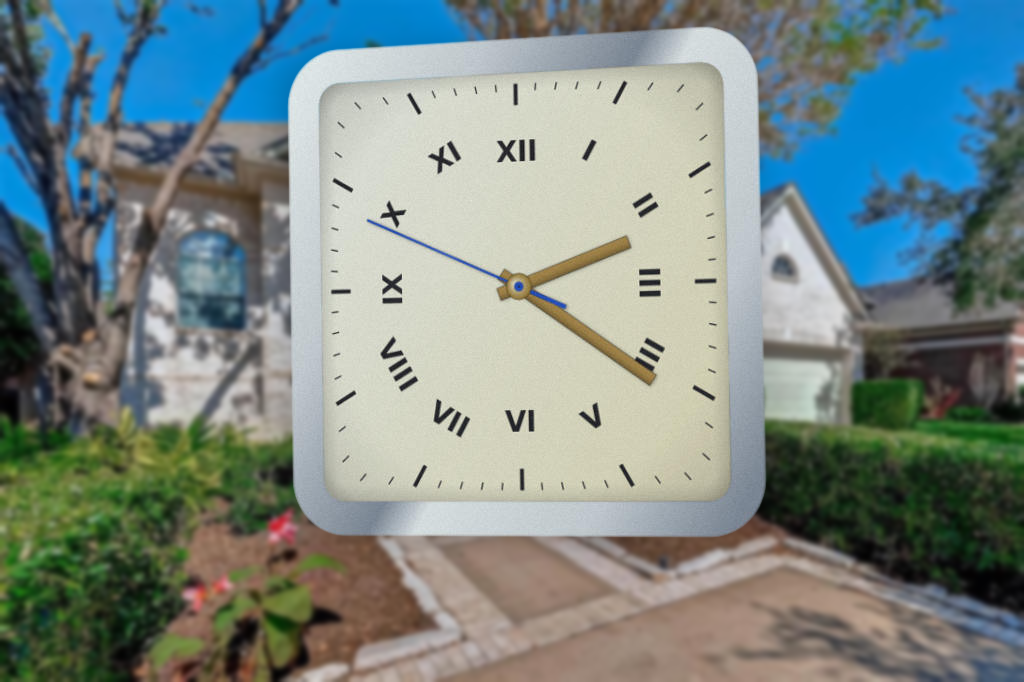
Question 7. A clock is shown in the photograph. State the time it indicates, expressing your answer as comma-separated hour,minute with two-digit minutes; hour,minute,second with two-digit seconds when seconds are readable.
2,20,49
